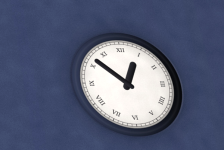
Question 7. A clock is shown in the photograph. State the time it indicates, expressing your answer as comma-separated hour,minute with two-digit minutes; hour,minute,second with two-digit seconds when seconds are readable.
12,52
